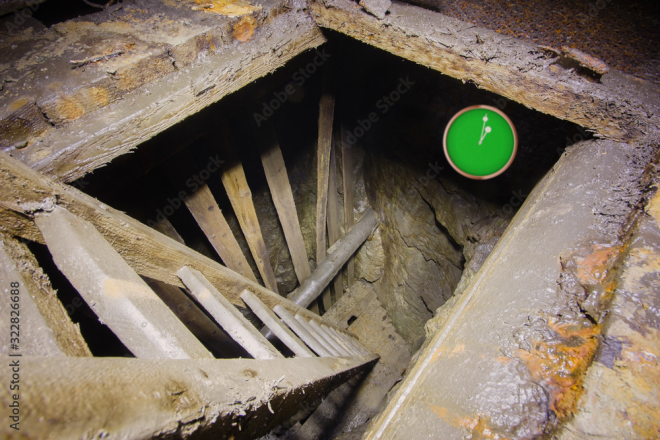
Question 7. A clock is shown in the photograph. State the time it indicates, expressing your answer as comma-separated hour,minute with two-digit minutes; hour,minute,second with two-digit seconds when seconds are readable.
1,02
